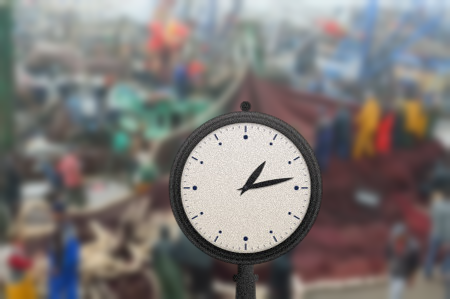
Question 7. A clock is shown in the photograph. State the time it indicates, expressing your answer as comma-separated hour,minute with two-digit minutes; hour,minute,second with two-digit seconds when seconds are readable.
1,13
